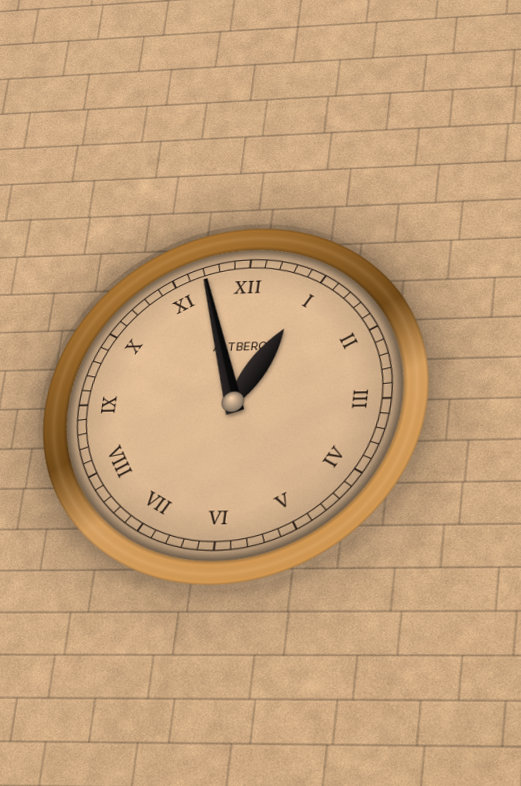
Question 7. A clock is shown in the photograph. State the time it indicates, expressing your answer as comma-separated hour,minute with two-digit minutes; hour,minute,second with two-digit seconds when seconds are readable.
12,57
